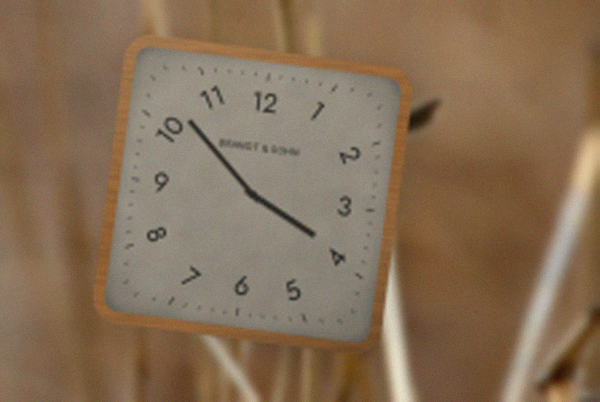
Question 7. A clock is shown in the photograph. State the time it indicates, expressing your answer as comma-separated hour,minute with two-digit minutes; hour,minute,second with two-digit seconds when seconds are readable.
3,52
